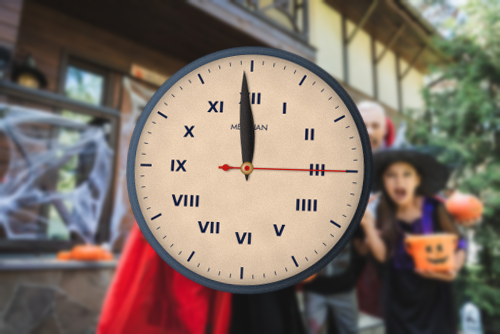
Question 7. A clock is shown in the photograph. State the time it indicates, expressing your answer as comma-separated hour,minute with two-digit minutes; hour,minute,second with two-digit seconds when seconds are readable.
11,59,15
